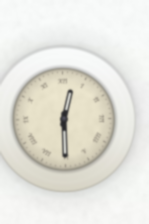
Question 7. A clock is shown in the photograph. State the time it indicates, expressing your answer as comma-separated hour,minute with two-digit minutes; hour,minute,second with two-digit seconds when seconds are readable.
12,30
